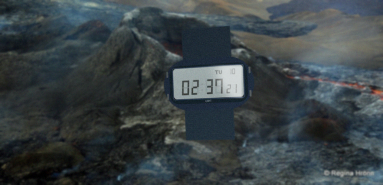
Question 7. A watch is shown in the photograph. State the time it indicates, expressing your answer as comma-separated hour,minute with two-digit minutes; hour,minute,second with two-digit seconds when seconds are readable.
2,37,21
